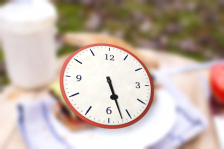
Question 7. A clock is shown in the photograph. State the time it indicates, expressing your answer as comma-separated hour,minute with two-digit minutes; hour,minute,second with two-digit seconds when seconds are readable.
5,27
